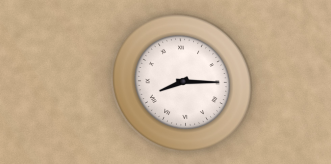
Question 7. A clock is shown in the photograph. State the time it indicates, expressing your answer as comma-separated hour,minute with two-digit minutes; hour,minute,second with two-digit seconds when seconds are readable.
8,15
